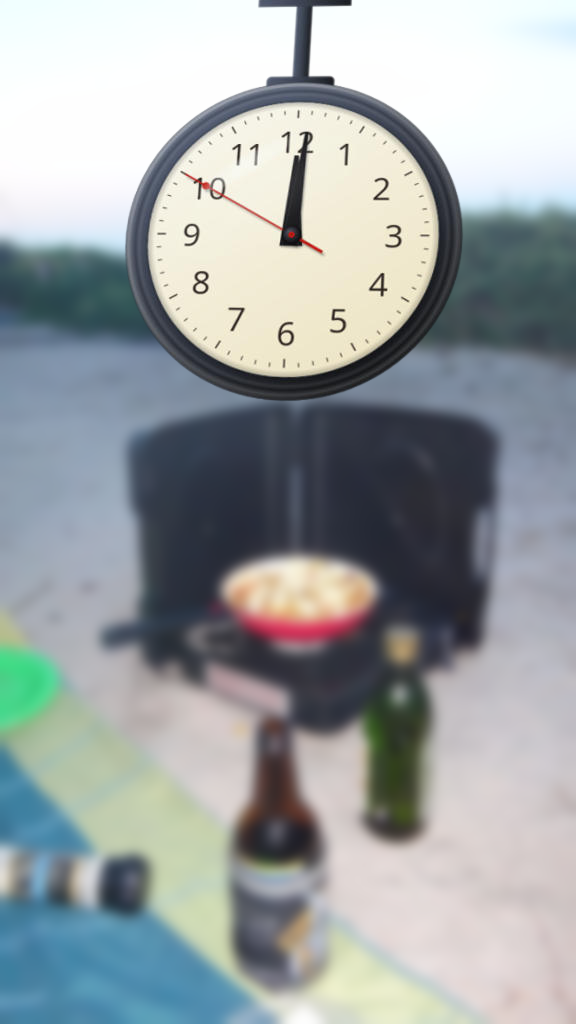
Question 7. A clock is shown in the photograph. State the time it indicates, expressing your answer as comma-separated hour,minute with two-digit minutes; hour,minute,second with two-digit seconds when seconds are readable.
12,00,50
